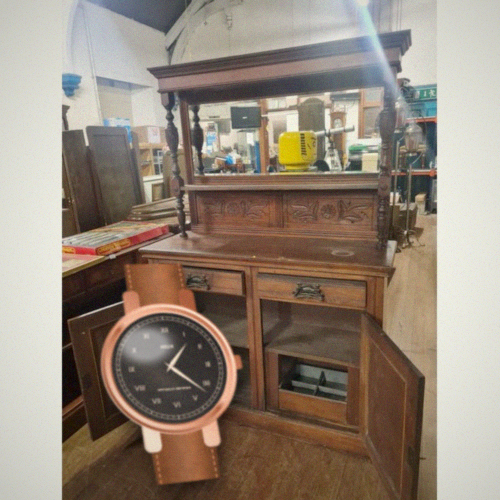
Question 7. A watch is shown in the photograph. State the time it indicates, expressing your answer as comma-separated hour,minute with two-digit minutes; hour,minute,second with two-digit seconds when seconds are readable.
1,22
